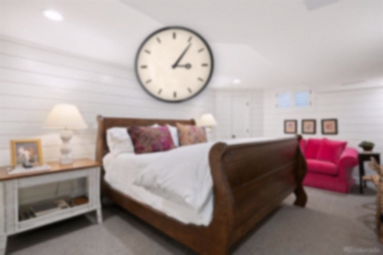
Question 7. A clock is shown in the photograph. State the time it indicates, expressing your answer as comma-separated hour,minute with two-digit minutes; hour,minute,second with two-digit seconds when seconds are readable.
3,06
